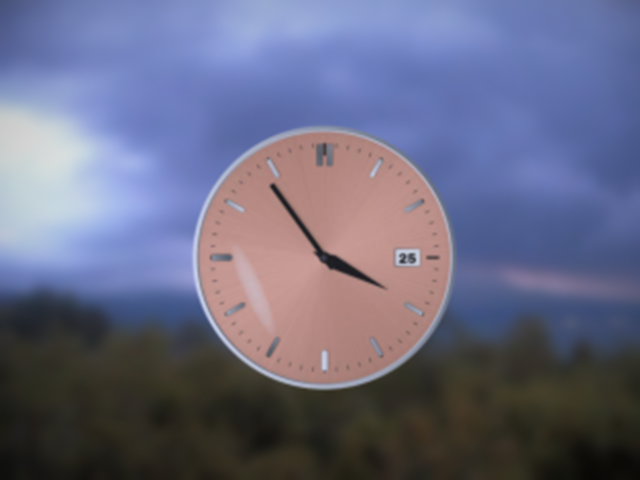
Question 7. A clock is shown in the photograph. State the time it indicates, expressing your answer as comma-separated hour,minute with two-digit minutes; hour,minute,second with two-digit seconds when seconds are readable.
3,54
